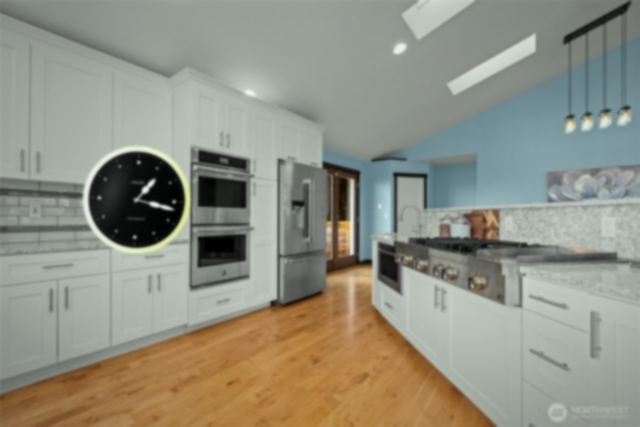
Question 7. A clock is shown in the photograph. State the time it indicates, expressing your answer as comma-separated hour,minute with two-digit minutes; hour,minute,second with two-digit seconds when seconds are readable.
1,17
